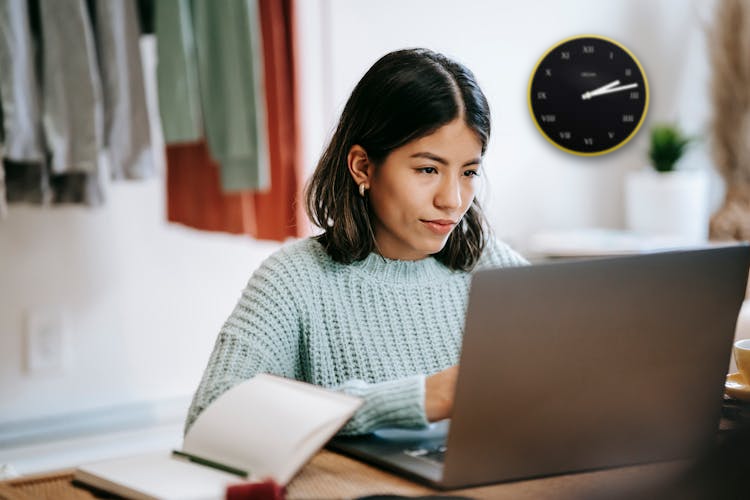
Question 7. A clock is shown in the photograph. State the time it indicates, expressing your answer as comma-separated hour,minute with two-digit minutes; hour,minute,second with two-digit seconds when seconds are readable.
2,13
